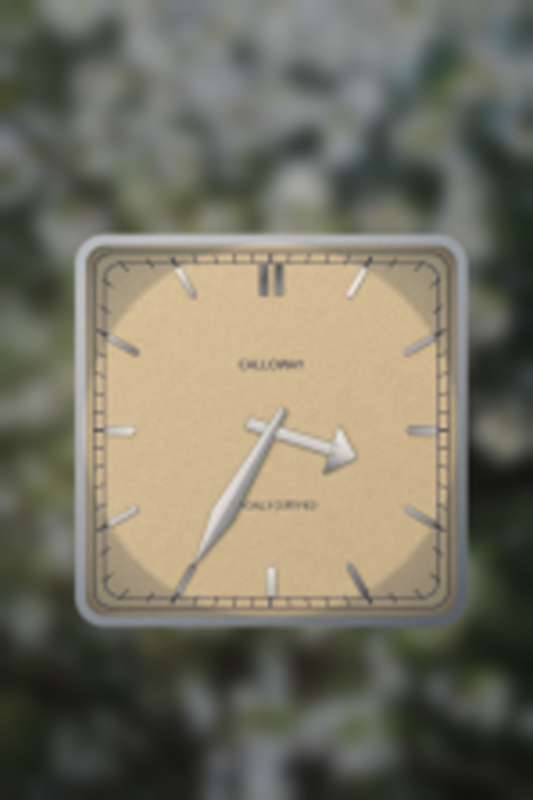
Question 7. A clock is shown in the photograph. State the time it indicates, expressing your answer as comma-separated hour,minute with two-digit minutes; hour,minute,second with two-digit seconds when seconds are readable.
3,35
